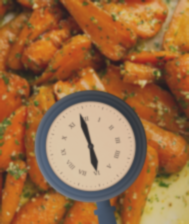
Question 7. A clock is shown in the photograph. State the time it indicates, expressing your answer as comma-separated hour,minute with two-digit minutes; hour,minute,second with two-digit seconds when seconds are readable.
5,59
